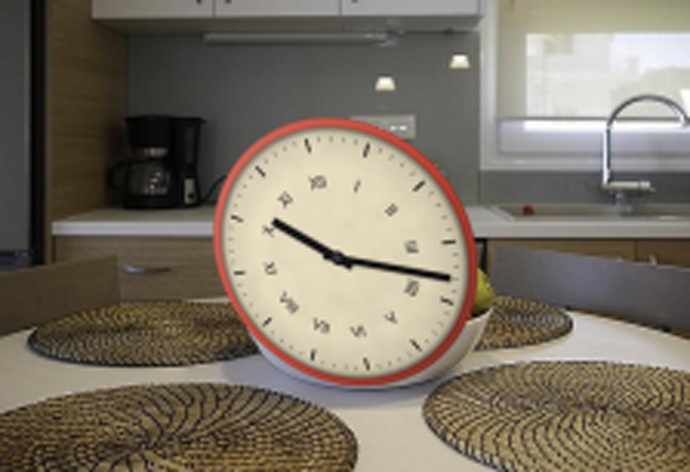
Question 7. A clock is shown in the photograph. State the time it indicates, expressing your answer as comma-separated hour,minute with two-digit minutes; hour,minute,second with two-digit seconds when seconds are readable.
10,18
